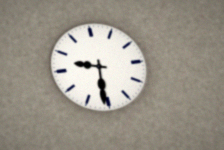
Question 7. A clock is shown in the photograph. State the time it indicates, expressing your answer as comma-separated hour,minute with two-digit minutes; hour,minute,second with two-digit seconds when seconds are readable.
9,31
